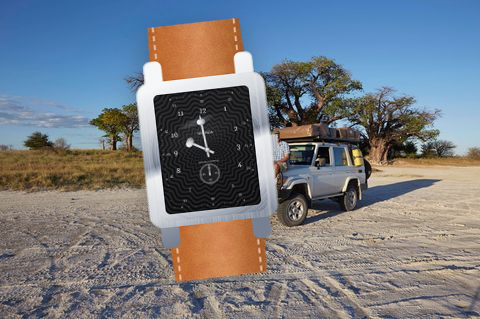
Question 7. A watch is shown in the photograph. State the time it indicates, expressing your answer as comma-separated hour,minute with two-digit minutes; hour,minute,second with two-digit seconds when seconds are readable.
9,59
